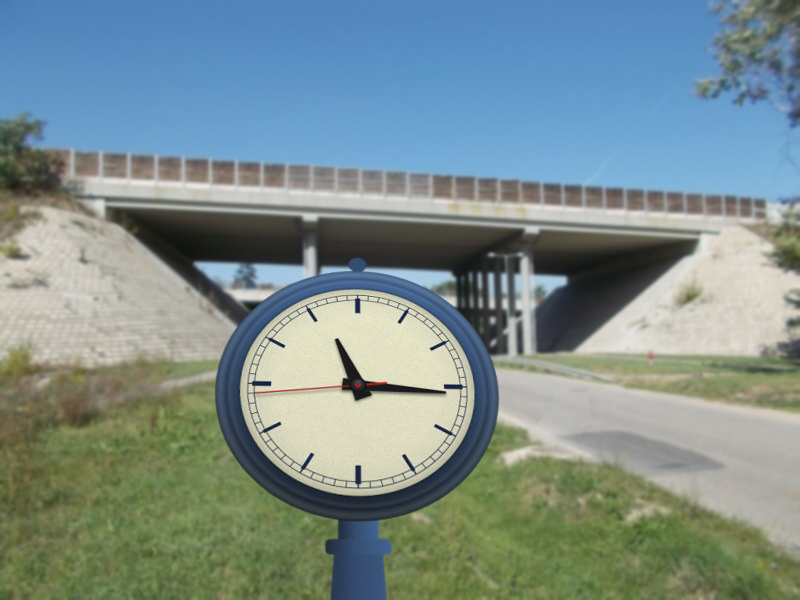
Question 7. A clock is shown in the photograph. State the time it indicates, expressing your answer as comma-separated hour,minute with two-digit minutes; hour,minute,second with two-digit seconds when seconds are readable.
11,15,44
